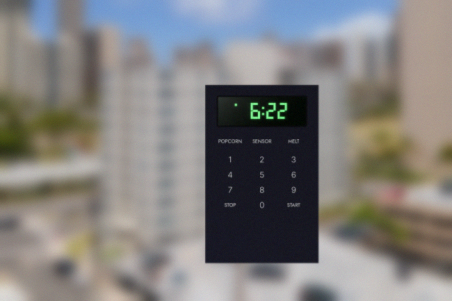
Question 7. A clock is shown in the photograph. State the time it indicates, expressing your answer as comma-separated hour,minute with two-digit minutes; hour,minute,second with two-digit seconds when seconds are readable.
6,22
